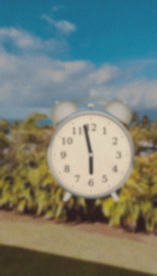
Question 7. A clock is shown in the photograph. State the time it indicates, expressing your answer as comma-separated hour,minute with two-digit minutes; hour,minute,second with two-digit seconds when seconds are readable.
5,58
